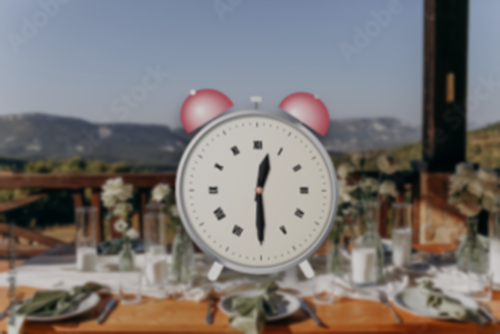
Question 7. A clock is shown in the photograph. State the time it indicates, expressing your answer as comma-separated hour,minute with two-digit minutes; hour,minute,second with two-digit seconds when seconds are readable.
12,30
